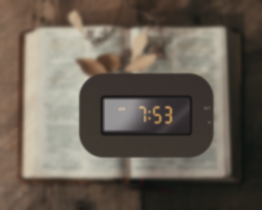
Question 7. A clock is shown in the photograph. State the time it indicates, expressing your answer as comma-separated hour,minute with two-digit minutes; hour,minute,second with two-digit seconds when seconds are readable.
7,53
